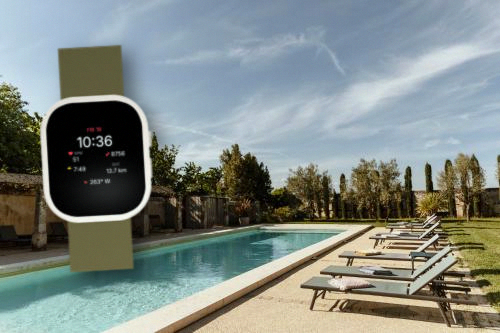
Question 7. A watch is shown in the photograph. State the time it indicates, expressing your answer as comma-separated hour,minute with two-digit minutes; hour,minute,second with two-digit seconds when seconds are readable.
10,36
